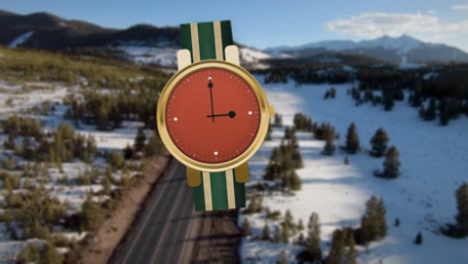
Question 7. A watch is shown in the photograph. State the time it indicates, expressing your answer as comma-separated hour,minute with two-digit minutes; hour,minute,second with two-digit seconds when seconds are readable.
3,00
